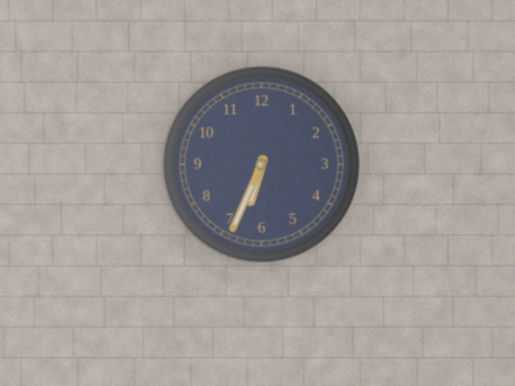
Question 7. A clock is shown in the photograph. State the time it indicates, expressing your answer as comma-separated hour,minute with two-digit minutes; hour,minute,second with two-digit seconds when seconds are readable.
6,34
